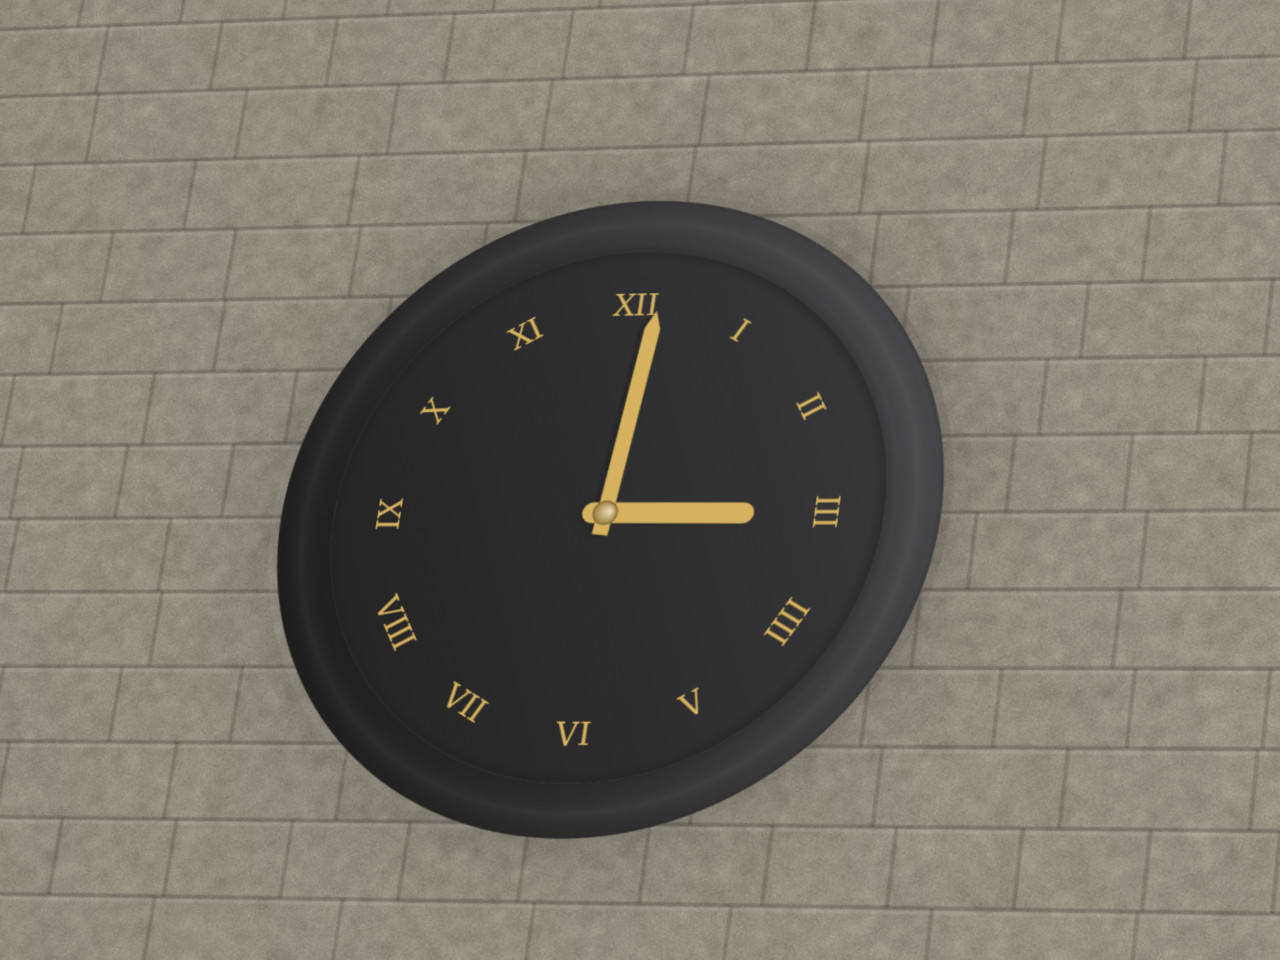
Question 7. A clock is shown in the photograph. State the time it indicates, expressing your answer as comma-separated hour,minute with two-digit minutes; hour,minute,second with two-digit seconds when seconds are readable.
3,01
